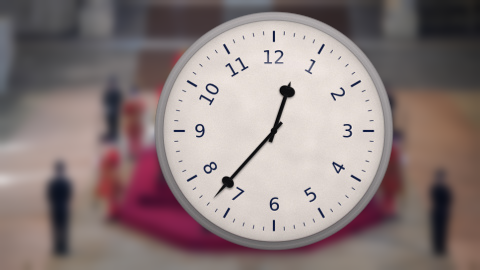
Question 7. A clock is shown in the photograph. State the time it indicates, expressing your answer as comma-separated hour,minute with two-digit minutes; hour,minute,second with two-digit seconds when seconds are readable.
12,37
